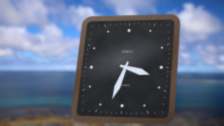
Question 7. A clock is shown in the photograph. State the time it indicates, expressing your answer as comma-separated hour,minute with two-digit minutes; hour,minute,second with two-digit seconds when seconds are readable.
3,33
